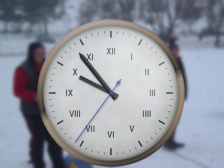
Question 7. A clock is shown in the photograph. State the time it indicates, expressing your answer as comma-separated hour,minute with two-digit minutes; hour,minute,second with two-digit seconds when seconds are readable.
9,53,36
